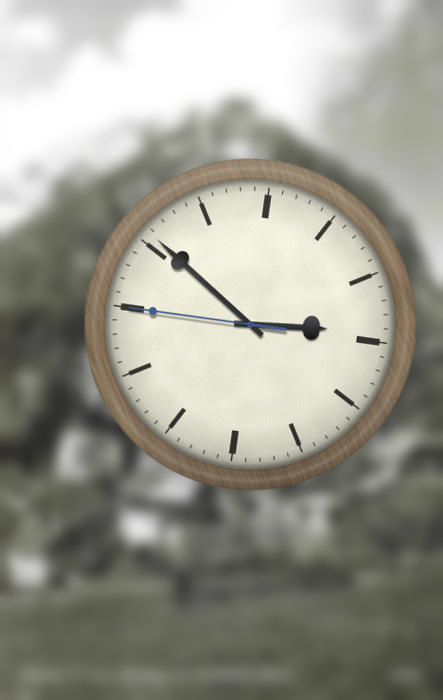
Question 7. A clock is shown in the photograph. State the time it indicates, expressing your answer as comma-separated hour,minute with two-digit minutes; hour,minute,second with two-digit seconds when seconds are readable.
2,50,45
